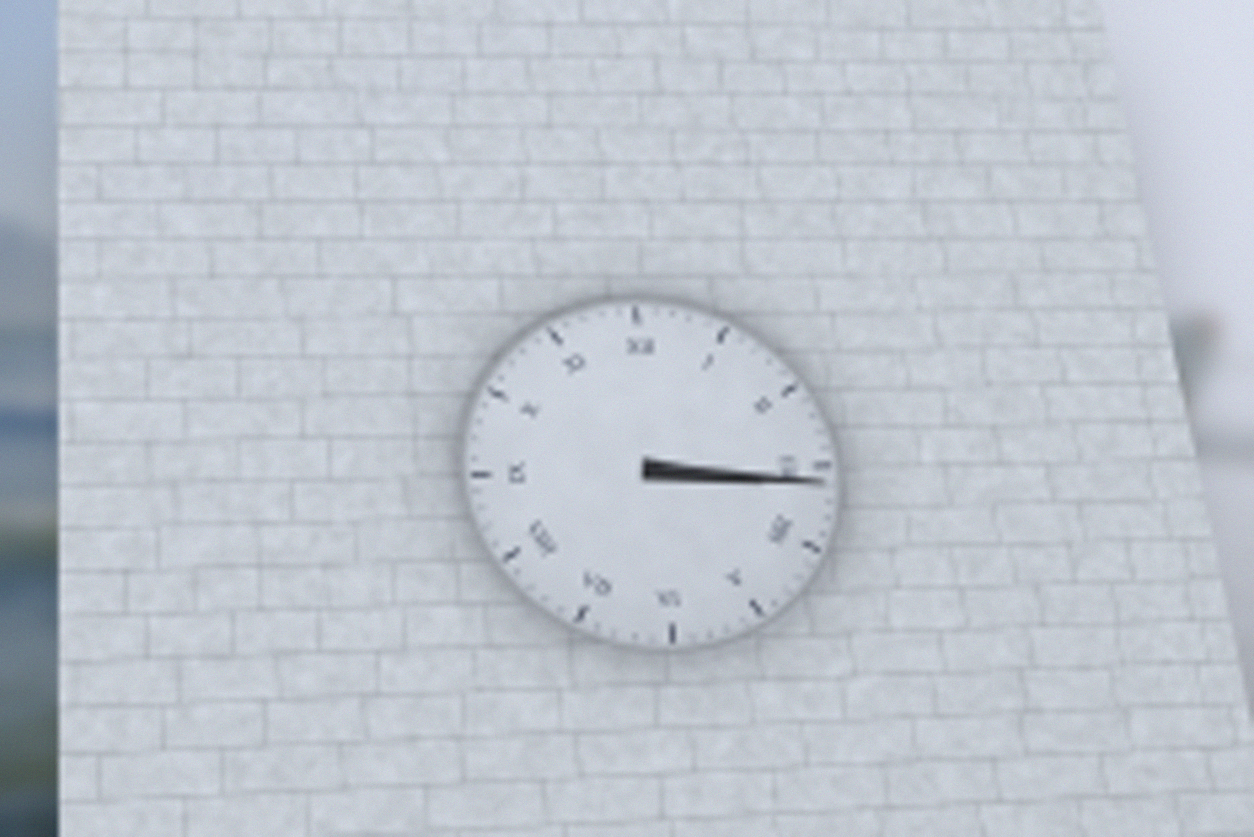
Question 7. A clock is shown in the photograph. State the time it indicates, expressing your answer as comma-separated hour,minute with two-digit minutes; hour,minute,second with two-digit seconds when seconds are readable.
3,16
